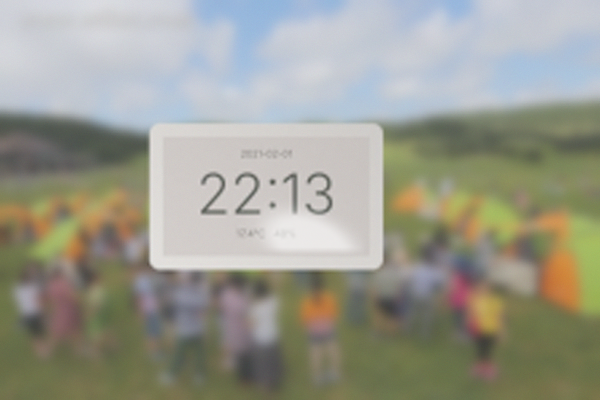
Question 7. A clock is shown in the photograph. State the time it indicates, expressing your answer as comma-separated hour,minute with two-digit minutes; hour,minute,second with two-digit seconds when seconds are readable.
22,13
